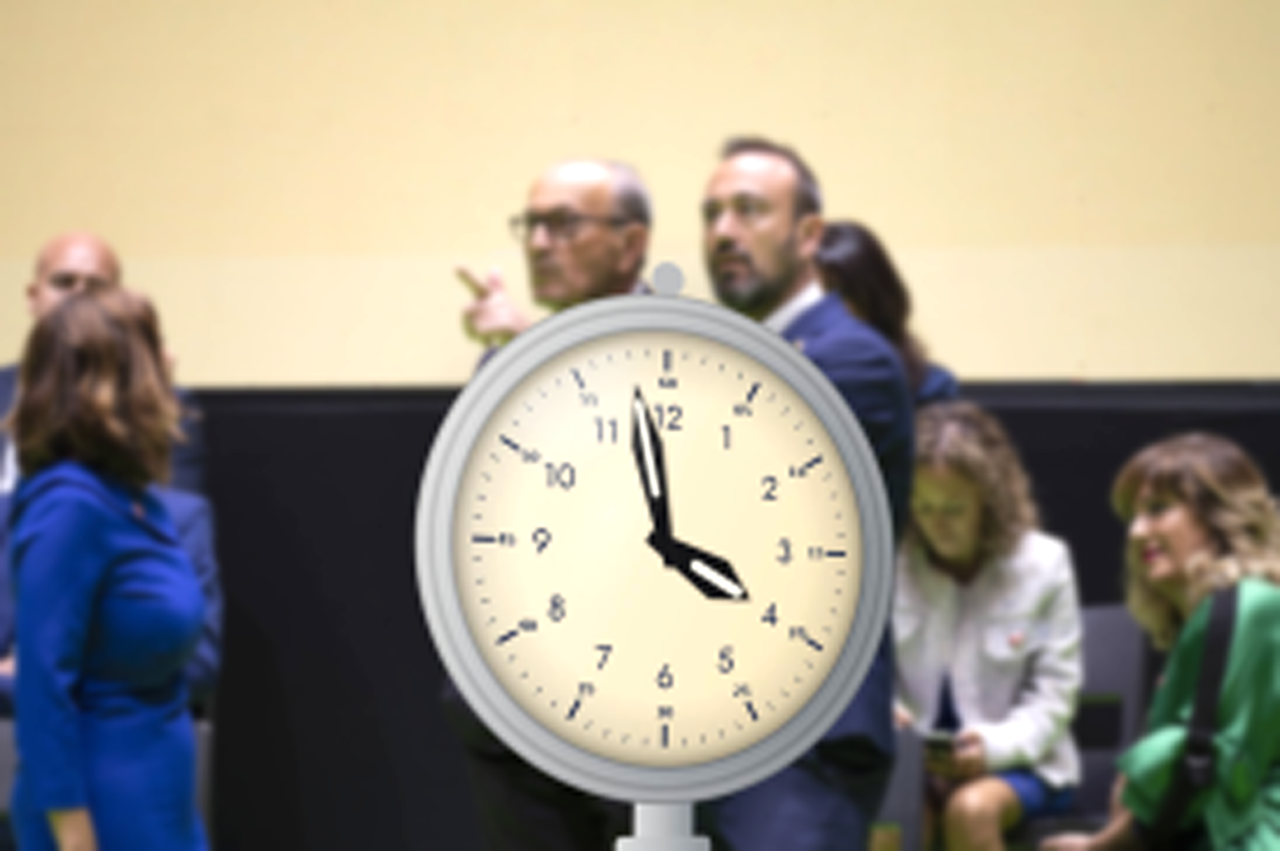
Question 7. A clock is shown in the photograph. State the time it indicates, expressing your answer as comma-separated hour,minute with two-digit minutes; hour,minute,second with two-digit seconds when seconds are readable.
3,58
